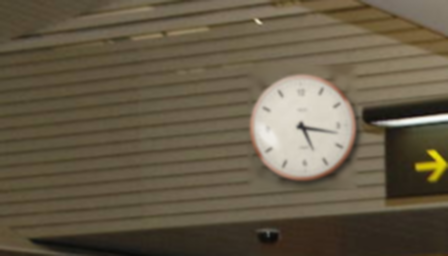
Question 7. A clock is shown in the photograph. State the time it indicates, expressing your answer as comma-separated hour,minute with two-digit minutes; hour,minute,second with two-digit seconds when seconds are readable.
5,17
